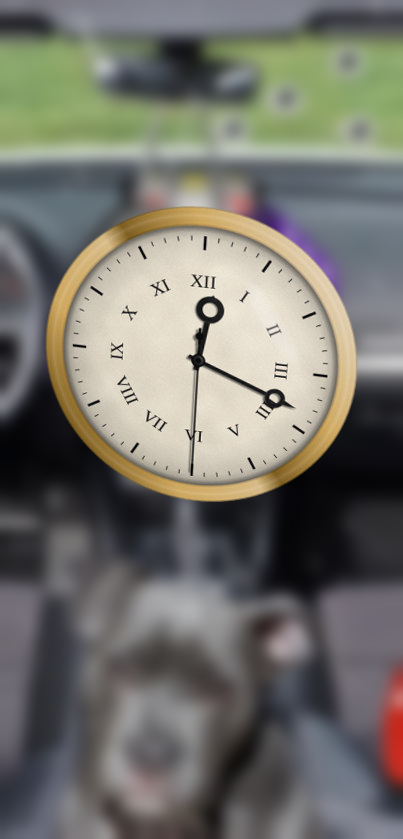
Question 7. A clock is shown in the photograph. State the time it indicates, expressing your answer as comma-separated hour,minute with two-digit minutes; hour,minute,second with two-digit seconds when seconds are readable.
12,18,30
